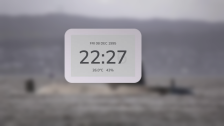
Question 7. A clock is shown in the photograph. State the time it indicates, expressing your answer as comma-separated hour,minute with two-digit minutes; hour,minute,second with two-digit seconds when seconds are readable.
22,27
